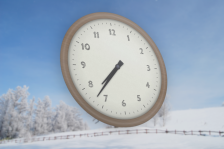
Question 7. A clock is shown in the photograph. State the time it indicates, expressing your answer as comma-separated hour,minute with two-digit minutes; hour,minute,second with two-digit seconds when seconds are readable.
7,37
